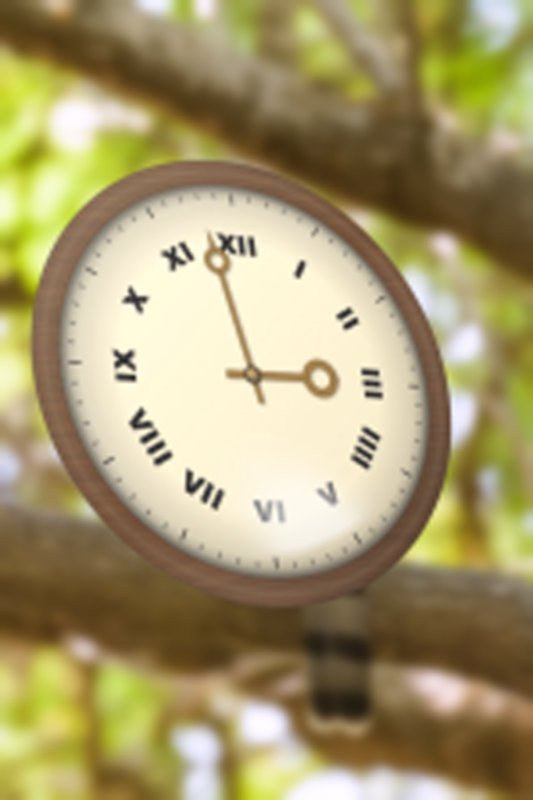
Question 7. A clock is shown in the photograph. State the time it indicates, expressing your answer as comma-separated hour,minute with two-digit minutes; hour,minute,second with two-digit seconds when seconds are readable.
2,58
